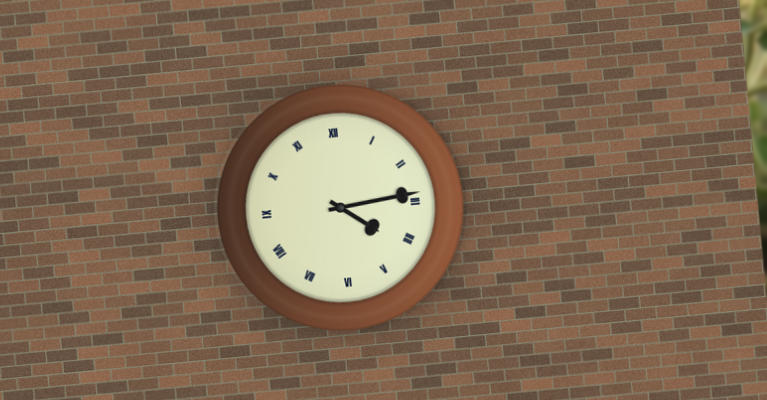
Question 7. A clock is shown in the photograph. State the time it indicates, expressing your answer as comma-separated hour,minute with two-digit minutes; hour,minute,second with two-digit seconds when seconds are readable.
4,14
